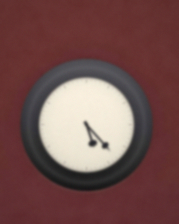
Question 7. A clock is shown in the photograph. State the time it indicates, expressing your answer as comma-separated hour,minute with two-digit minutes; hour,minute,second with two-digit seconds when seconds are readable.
5,23
